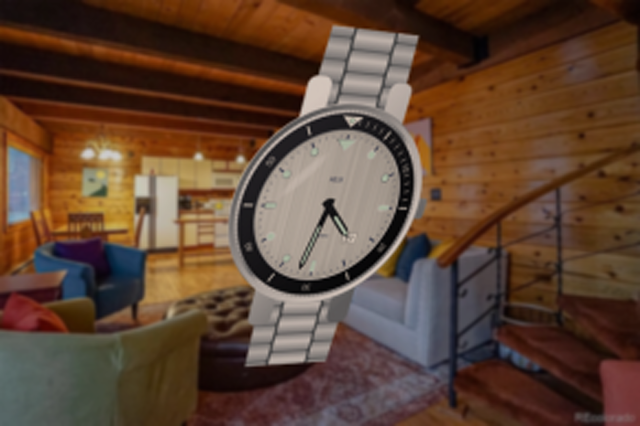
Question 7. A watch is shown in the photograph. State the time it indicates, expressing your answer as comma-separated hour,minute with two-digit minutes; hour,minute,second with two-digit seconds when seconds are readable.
4,32
